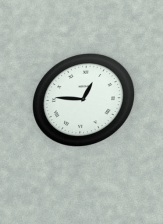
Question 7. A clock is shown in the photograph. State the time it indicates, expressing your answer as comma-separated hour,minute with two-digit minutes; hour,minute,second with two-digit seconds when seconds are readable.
12,46
